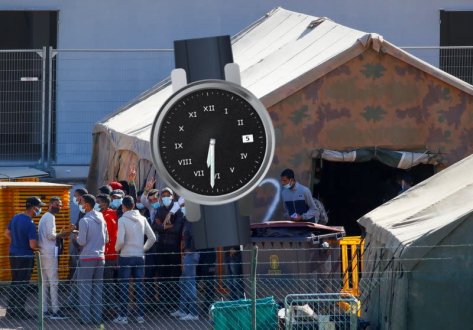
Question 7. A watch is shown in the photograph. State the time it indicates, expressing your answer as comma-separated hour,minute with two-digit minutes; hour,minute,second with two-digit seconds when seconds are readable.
6,31
